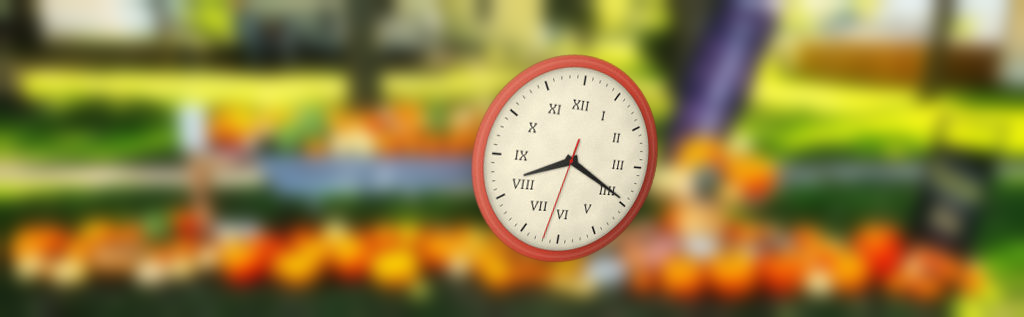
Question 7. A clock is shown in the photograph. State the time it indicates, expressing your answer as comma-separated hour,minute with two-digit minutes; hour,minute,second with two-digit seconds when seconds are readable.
8,19,32
